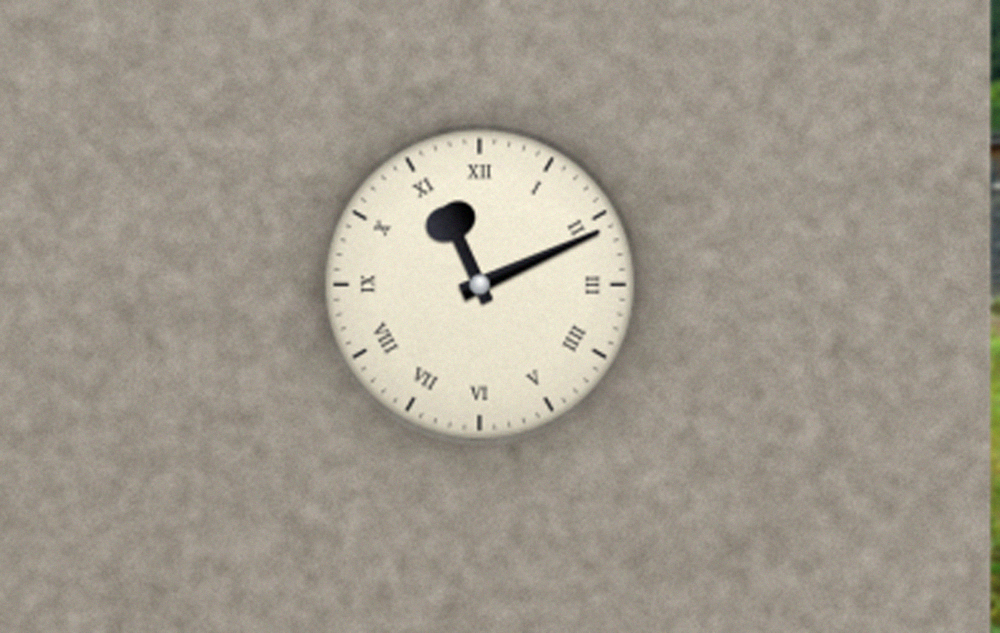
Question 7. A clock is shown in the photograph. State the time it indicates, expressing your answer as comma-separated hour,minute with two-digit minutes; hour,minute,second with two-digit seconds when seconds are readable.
11,11
